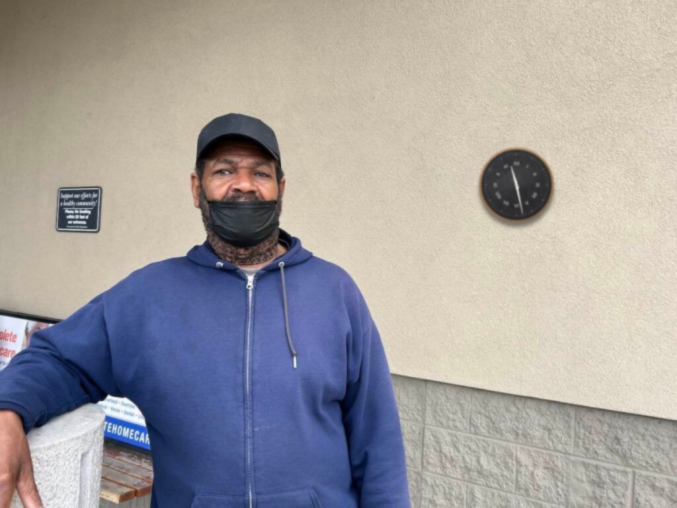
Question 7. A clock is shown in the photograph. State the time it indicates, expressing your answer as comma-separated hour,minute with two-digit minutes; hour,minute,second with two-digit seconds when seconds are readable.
11,28
